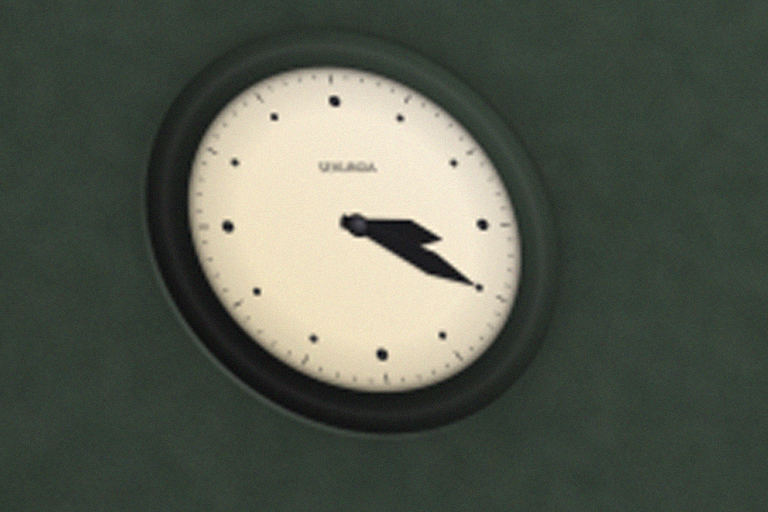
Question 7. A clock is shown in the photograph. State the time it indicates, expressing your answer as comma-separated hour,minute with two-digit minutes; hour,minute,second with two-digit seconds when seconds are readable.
3,20
